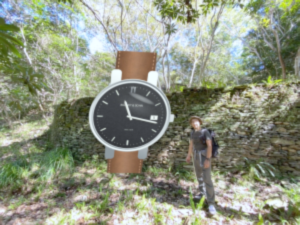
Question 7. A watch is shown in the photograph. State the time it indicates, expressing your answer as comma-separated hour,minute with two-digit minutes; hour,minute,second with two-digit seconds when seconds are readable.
11,17
